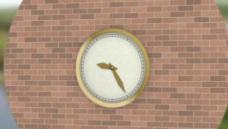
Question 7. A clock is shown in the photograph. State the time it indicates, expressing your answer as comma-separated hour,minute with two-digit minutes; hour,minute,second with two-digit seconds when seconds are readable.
9,25
